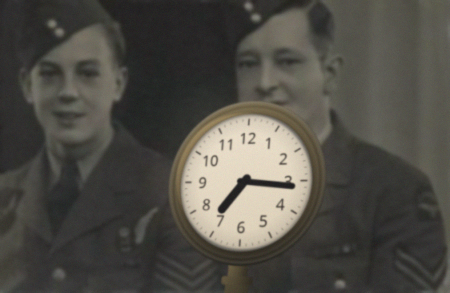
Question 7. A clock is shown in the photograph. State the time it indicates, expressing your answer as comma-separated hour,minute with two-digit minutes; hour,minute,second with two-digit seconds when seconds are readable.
7,16
